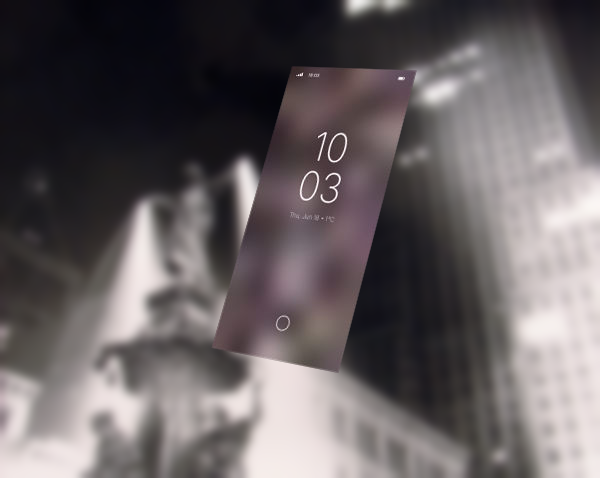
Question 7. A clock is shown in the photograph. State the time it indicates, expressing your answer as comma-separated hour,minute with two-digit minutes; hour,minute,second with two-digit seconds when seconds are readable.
10,03
